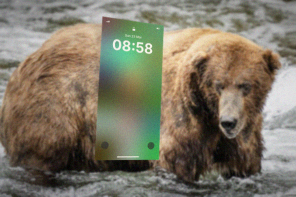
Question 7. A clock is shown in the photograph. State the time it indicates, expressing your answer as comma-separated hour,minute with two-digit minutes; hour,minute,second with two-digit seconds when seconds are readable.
8,58
